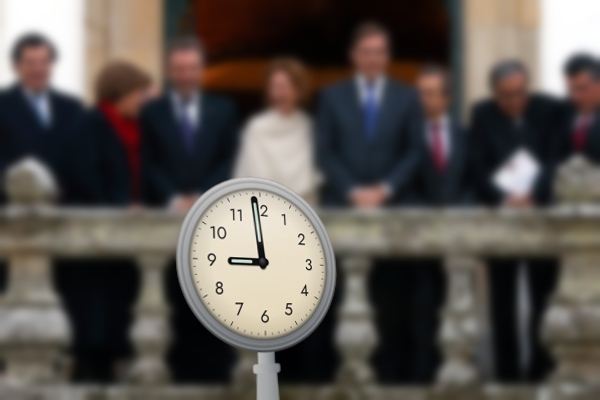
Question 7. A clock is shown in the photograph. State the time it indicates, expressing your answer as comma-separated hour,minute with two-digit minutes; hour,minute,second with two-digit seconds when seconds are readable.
8,59
